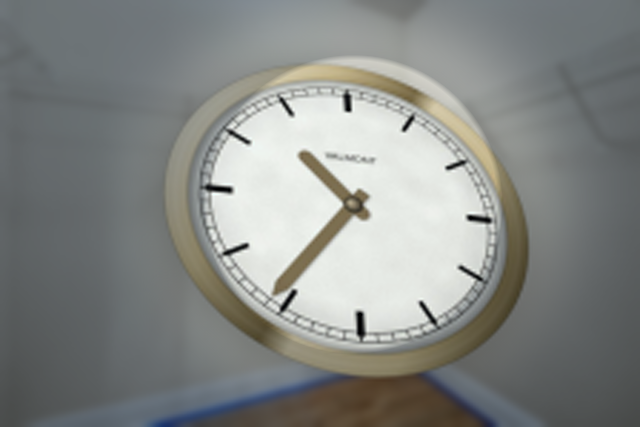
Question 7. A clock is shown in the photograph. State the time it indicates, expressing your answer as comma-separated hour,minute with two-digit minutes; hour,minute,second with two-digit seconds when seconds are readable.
10,36
